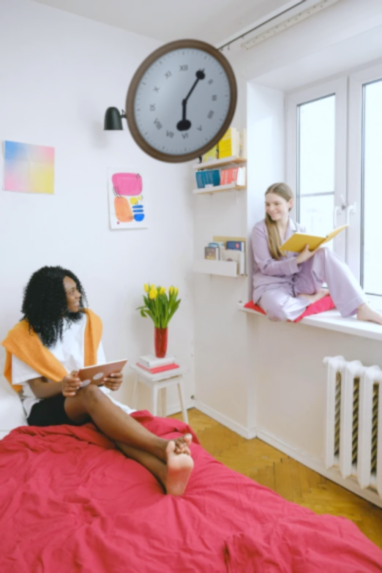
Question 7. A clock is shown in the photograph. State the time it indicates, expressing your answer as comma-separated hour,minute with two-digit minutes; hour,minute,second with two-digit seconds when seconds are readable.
6,06
